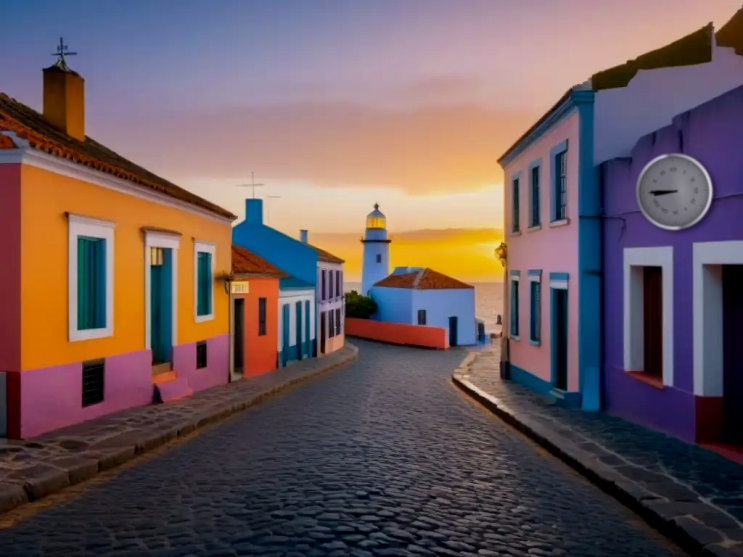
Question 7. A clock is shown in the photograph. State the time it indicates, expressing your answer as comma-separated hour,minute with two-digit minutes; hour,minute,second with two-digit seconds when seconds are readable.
8,45
